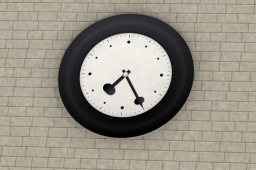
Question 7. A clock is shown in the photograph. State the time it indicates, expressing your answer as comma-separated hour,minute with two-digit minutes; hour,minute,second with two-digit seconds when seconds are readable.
7,25
